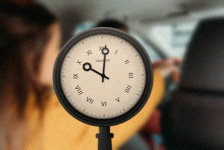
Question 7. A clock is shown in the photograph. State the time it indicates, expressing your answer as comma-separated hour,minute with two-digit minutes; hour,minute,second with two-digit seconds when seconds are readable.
10,01
